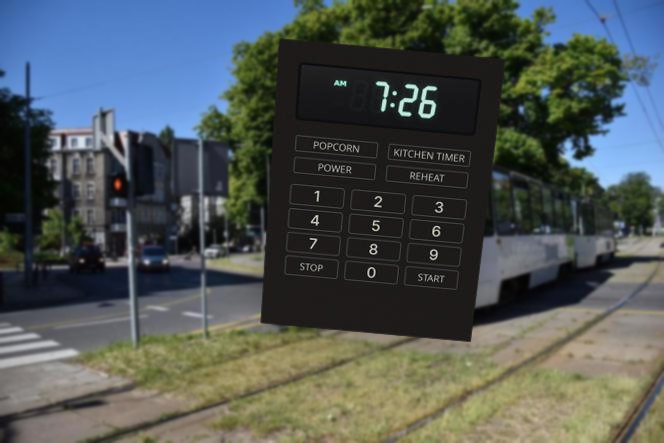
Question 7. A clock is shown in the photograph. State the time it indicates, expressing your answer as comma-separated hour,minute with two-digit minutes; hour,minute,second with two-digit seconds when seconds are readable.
7,26
